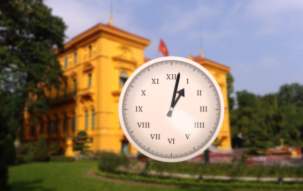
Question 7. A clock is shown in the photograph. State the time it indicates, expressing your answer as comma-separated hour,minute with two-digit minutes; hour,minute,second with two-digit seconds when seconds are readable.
1,02
